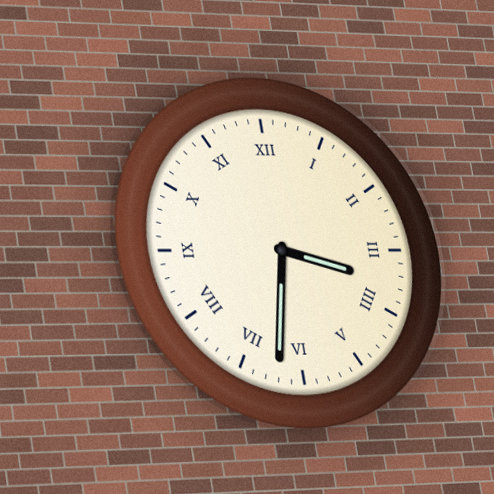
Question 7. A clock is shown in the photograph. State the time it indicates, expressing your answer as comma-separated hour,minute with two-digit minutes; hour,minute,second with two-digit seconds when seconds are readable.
3,32
